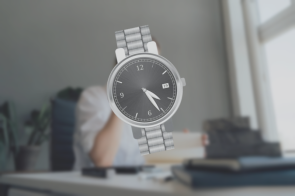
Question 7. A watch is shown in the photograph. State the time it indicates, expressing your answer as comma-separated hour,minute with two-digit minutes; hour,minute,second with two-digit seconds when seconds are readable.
4,26
